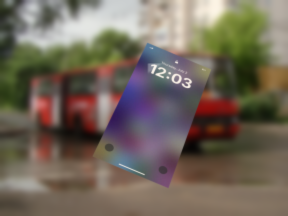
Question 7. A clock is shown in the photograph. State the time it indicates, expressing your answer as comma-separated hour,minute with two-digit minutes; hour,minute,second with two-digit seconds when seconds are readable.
12,03
